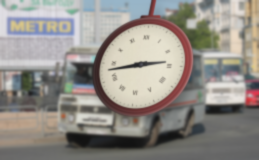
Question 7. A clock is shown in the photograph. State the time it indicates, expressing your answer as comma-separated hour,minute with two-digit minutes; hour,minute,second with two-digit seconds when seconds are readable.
2,43
